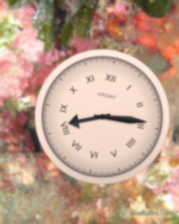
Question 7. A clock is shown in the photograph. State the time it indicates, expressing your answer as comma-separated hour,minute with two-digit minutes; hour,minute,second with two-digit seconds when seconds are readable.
8,14
